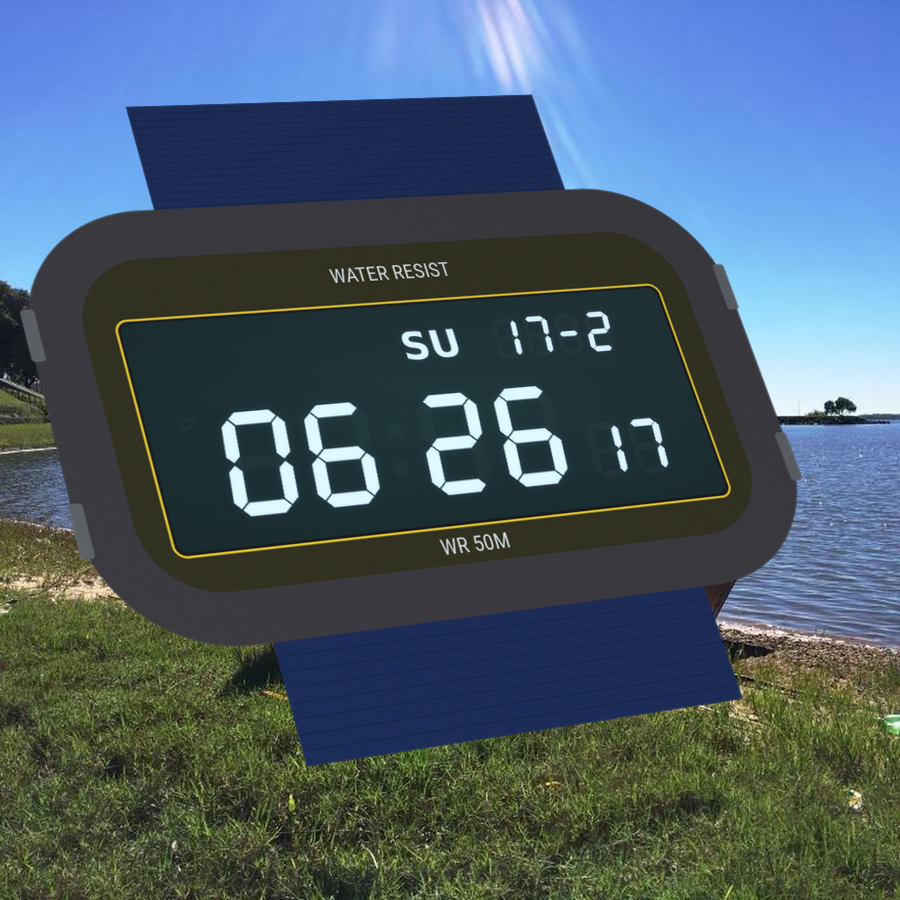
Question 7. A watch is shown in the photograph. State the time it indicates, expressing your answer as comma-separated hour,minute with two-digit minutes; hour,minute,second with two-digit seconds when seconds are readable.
6,26,17
